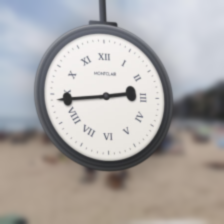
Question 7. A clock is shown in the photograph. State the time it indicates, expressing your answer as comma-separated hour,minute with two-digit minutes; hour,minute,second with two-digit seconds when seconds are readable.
2,44
